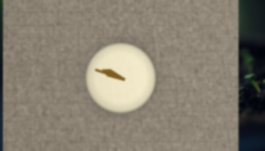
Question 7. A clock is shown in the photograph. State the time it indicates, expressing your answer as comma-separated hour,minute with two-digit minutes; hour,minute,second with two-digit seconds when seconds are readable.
9,48
